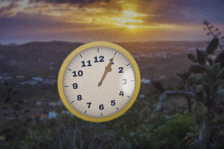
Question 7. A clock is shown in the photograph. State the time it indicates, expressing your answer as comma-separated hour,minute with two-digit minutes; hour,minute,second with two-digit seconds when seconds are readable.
1,05
